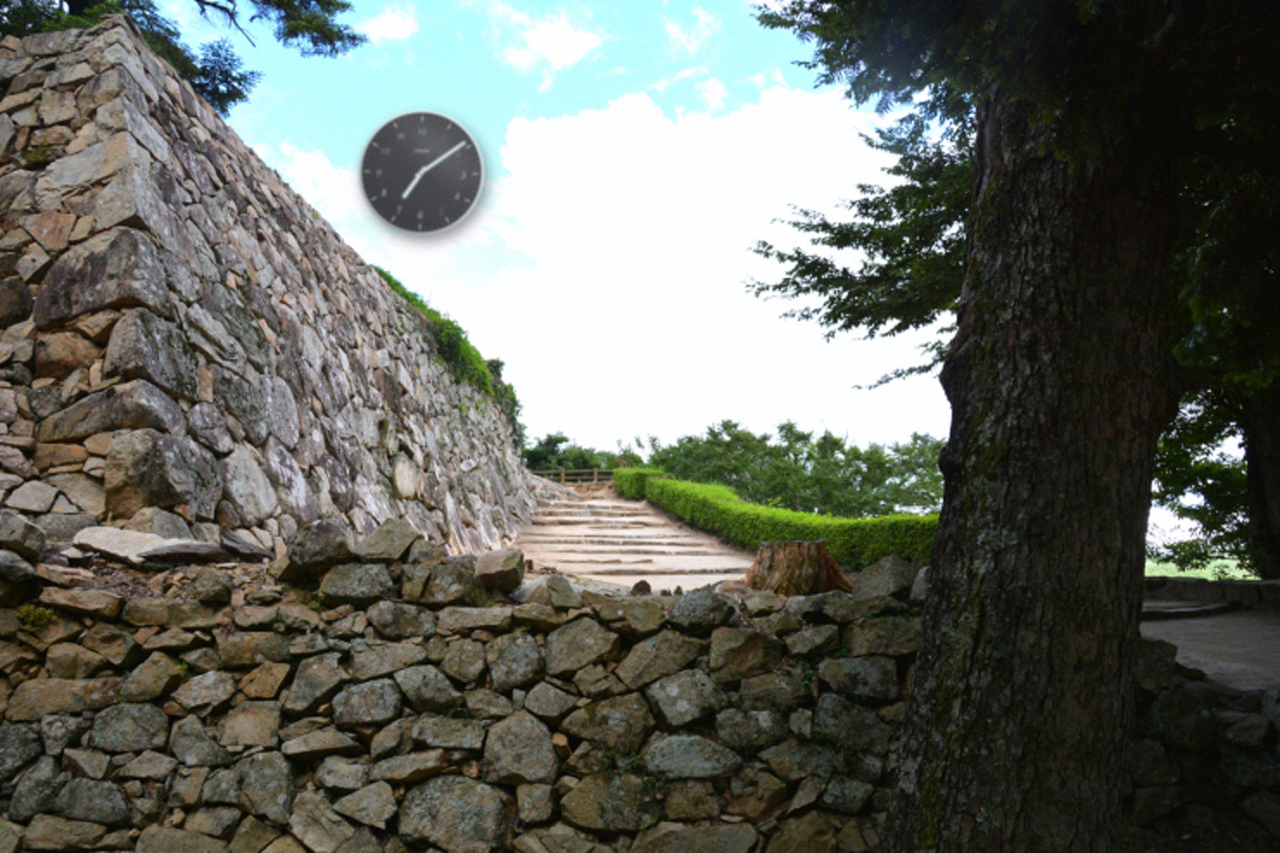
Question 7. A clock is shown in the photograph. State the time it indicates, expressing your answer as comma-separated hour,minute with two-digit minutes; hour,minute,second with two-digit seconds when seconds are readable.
7,09
